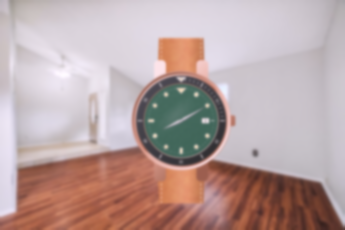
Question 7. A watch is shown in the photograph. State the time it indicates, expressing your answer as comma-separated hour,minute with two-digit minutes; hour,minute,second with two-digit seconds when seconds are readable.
8,10
